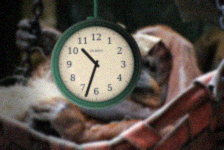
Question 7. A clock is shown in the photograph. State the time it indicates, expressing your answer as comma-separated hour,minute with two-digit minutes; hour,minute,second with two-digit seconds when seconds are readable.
10,33
